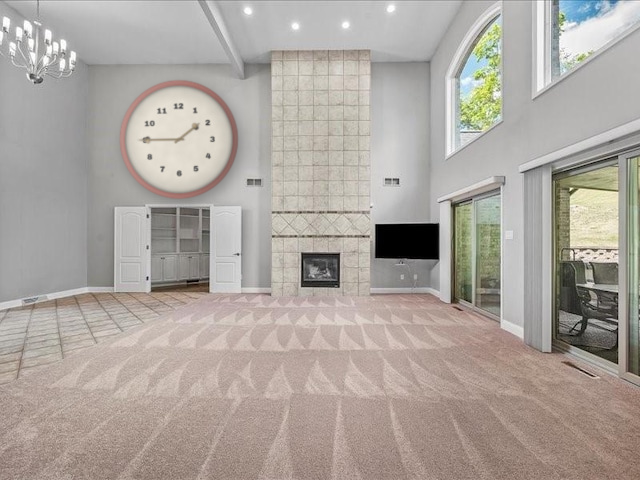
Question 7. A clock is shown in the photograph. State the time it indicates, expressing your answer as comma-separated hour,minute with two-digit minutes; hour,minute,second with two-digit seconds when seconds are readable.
1,45
